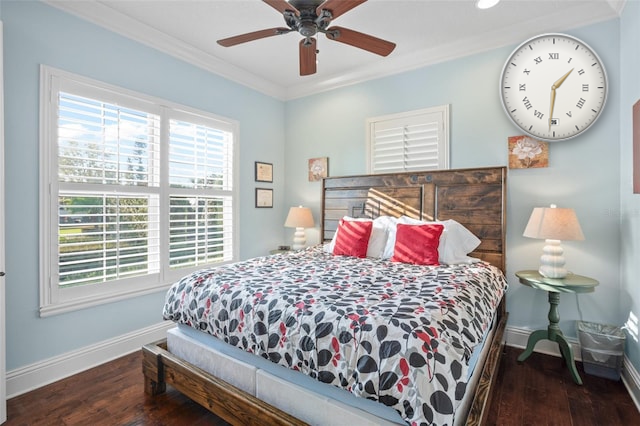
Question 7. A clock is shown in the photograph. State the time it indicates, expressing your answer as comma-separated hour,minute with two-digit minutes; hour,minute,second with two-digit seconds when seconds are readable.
1,31
